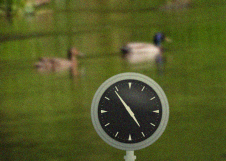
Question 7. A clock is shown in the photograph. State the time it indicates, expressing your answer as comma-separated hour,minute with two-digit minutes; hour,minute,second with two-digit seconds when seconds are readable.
4,54
